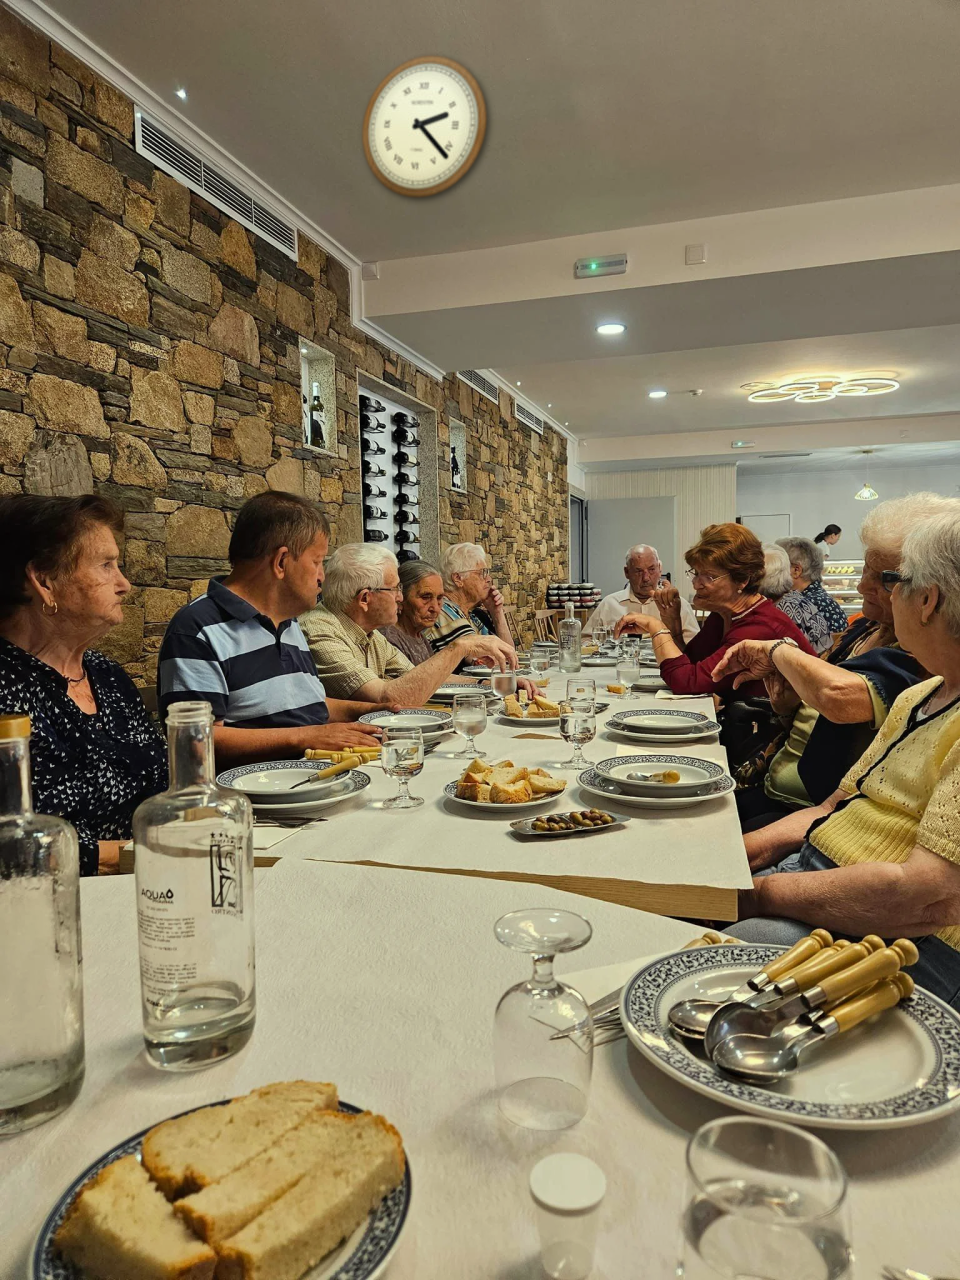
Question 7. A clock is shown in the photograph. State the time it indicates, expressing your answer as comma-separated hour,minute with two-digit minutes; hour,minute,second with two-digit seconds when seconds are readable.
2,22
